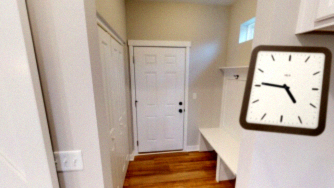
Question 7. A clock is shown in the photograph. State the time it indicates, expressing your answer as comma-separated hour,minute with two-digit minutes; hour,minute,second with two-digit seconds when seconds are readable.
4,46
